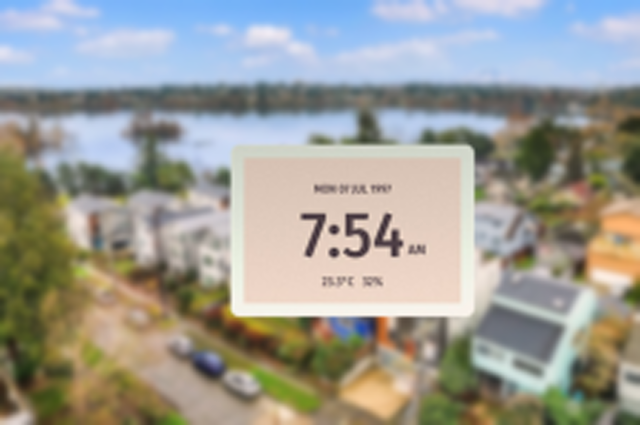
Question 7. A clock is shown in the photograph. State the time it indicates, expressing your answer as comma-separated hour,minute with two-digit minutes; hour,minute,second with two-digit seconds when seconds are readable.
7,54
